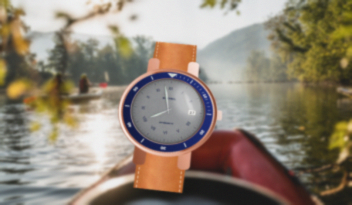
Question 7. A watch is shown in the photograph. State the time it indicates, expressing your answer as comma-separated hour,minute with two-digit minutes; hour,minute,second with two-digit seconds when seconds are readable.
7,58
